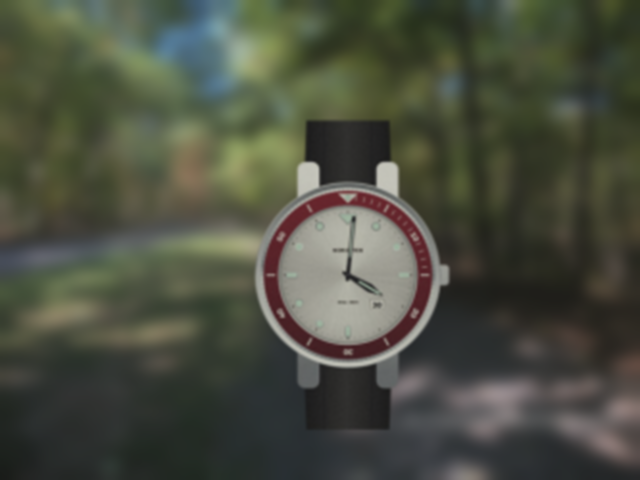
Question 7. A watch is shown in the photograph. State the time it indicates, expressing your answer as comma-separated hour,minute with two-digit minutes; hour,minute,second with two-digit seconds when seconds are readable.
4,01
